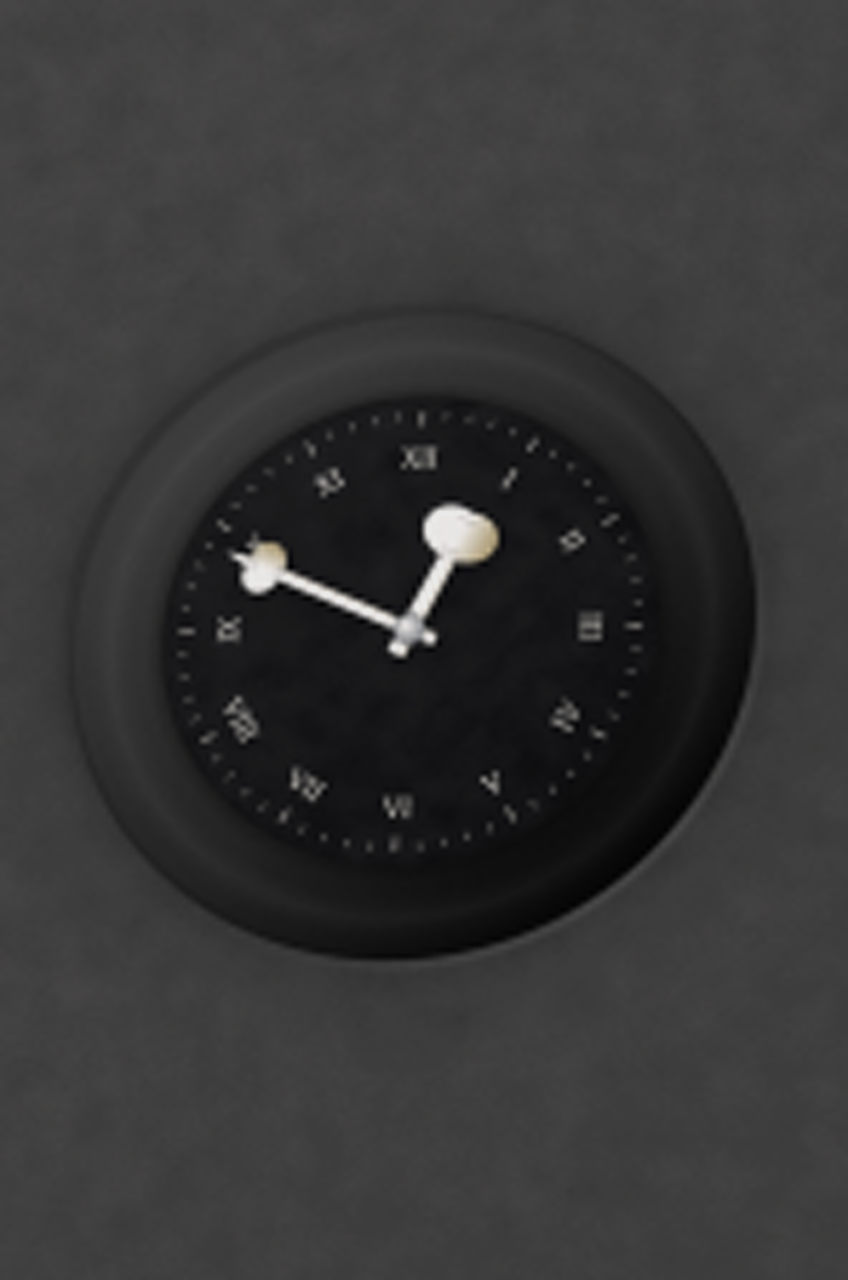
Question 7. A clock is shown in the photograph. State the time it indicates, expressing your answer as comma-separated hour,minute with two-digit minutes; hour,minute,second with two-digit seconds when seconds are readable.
12,49
